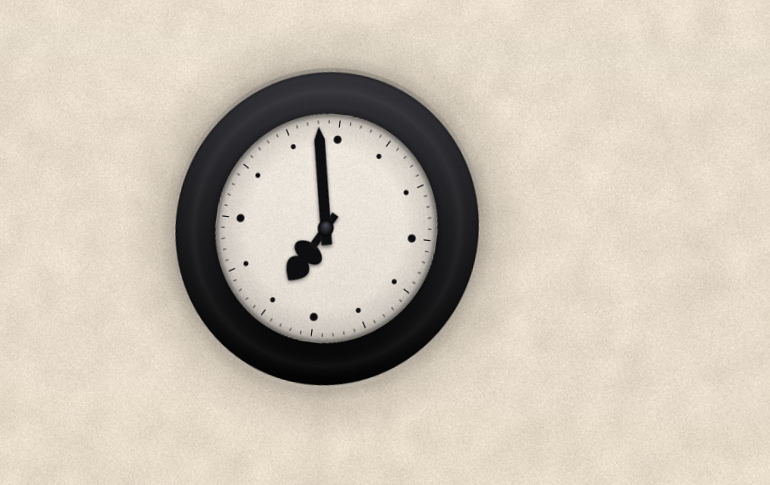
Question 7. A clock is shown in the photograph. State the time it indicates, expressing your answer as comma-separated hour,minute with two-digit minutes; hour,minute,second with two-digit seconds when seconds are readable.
6,58
